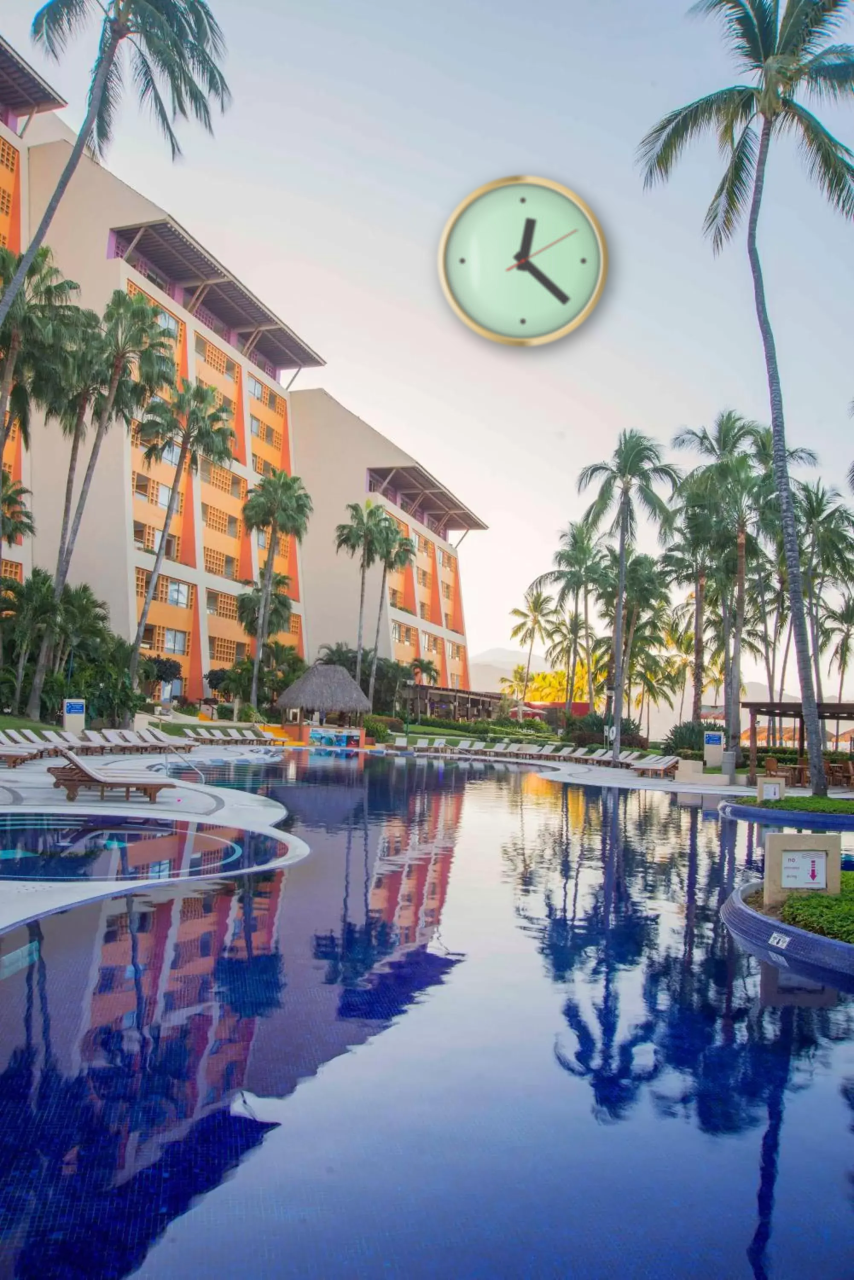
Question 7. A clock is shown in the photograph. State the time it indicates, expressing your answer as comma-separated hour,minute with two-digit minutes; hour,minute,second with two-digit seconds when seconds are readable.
12,22,10
